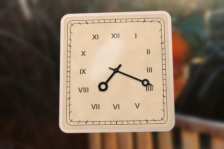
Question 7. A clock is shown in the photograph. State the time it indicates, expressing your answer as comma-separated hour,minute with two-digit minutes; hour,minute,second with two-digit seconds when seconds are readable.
7,19
